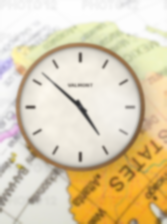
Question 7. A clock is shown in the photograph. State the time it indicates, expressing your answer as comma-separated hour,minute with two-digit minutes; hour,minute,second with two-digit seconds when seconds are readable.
4,52
